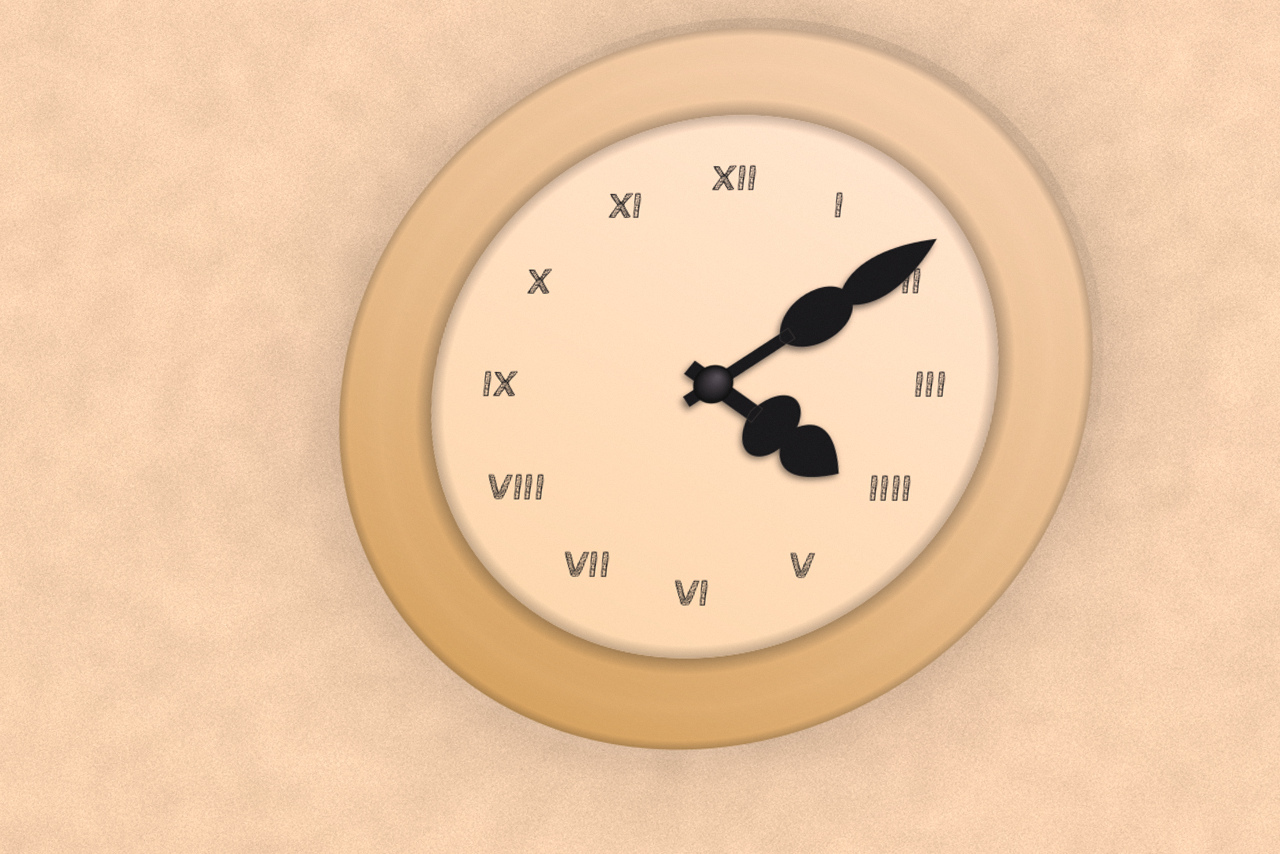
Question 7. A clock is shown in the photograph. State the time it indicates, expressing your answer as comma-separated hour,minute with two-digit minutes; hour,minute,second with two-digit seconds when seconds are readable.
4,09
